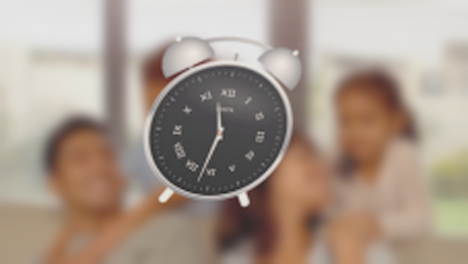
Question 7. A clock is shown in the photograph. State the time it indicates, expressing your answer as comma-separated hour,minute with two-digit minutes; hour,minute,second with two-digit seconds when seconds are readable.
11,32
